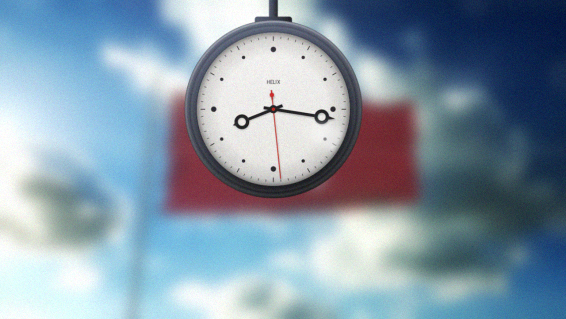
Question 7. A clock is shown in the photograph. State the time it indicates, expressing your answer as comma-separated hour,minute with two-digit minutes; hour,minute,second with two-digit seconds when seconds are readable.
8,16,29
